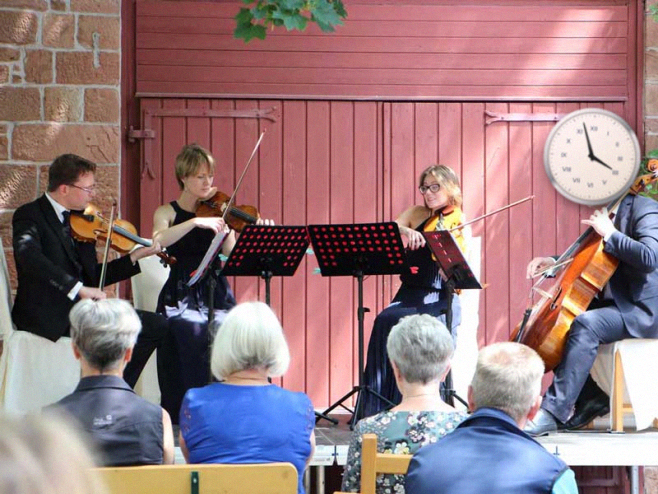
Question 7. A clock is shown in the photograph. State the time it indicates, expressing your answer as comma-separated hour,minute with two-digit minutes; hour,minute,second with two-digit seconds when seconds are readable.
3,57
